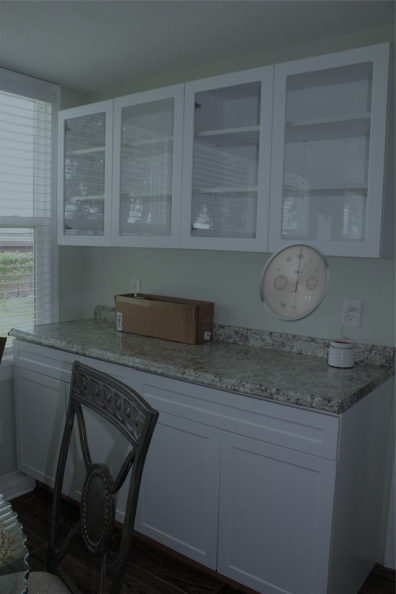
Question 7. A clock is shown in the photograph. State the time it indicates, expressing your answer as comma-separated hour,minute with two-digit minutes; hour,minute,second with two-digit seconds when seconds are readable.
12,29
